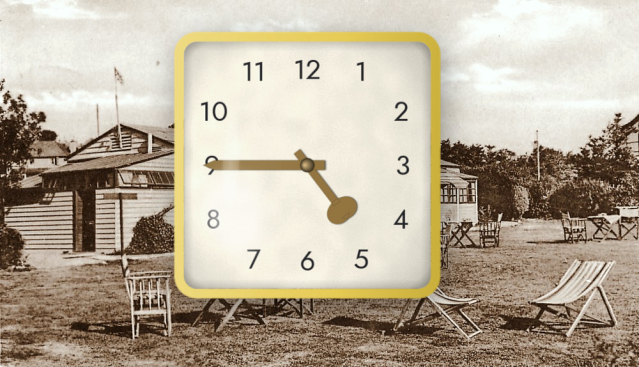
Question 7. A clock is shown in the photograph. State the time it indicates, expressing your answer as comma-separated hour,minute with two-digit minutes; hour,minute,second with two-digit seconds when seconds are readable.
4,45
